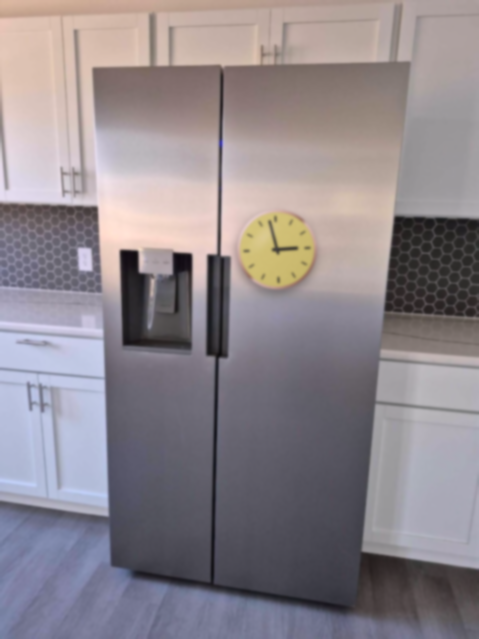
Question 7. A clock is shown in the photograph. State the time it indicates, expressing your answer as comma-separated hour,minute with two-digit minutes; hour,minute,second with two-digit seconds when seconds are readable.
2,58
